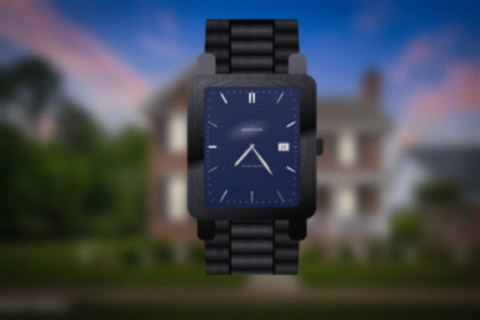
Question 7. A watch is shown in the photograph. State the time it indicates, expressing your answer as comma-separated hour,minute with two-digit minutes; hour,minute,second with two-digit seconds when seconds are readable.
7,24
